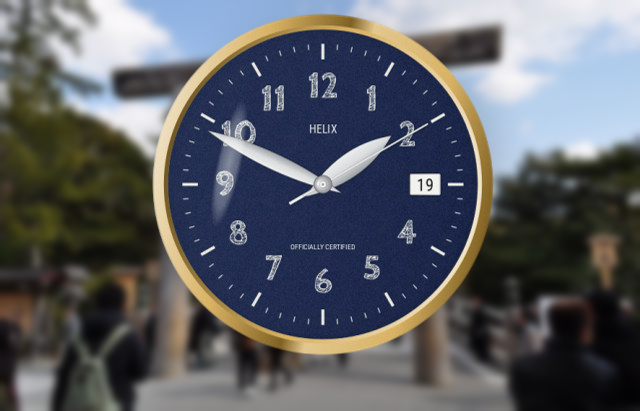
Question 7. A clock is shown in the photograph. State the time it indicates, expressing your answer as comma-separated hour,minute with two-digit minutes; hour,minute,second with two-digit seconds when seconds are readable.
1,49,10
